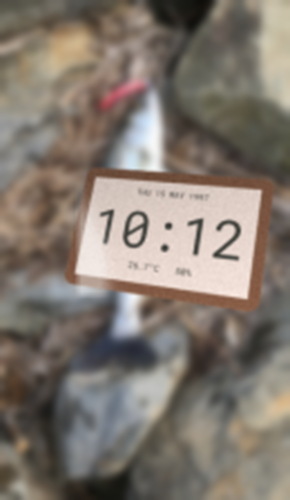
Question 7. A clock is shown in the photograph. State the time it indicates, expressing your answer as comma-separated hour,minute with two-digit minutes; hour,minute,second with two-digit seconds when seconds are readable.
10,12
